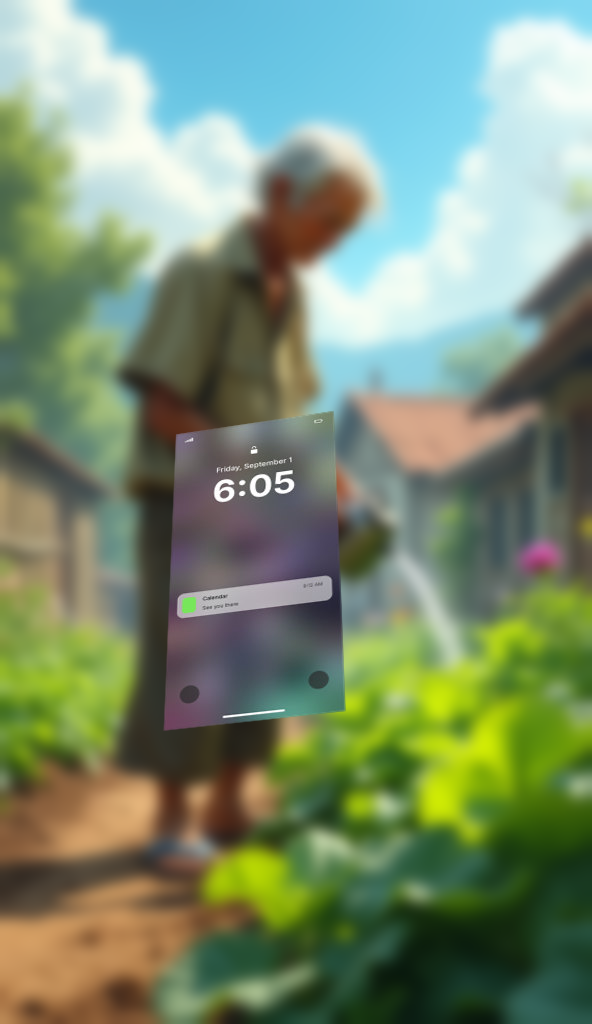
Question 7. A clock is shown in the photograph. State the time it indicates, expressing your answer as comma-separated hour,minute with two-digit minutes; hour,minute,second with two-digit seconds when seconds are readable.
6,05
